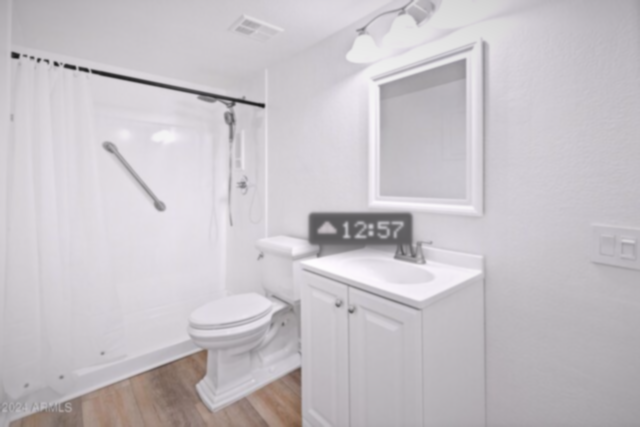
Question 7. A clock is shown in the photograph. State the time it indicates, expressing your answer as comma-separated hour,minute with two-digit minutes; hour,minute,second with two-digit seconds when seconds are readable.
12,57
